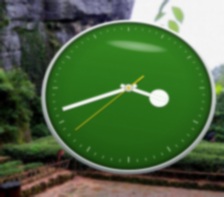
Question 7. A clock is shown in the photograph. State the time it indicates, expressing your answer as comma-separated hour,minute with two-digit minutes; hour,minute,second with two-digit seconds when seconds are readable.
3,41,38
